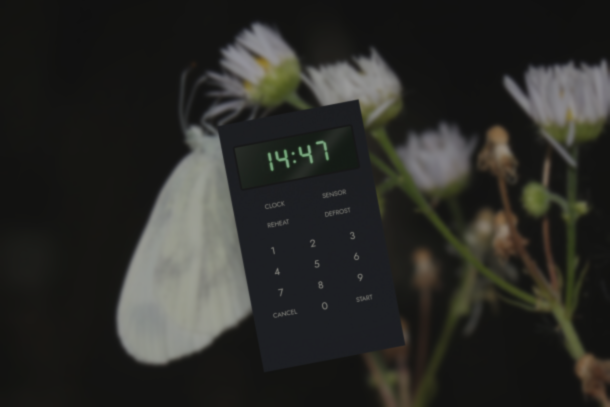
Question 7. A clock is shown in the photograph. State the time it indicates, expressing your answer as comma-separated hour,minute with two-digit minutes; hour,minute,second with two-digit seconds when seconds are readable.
14,47
